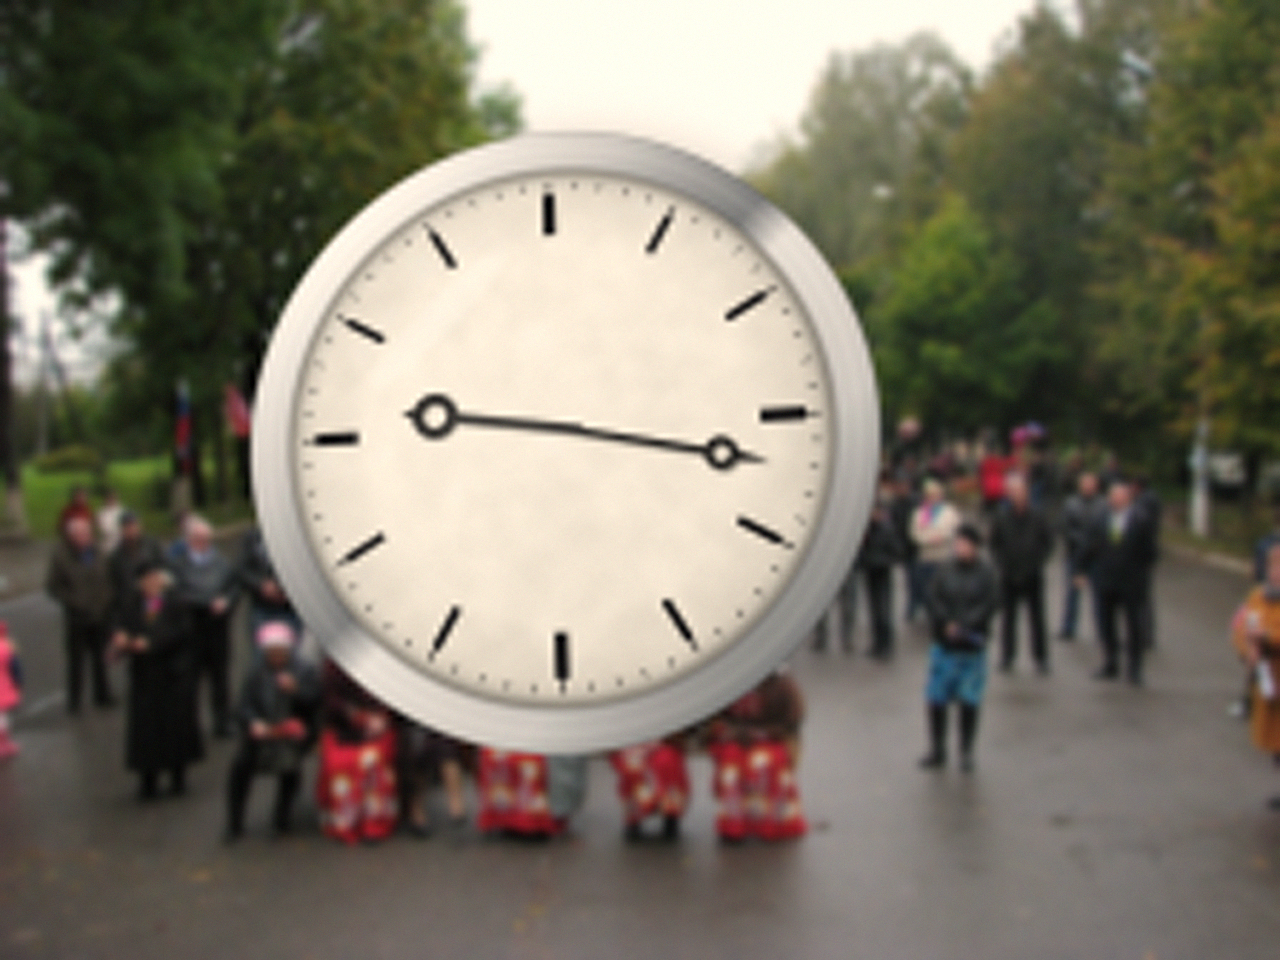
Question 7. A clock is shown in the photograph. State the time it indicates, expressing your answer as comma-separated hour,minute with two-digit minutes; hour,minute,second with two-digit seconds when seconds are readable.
9,17
